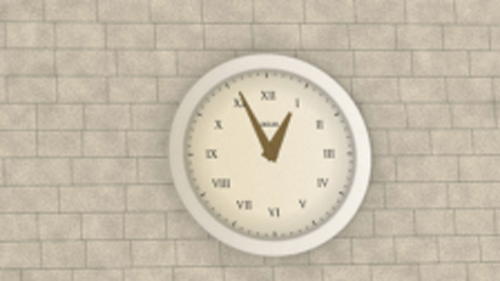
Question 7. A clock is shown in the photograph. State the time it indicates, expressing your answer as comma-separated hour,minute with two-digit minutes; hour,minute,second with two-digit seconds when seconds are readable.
12,56
